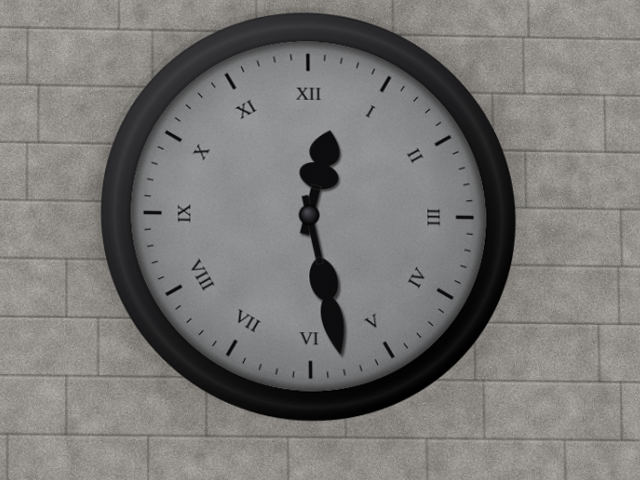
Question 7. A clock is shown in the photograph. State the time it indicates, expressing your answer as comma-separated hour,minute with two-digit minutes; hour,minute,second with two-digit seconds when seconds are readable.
12,28
